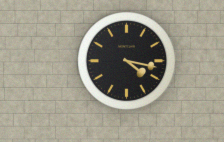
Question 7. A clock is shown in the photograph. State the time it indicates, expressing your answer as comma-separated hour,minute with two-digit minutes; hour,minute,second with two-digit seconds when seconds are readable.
4,17
